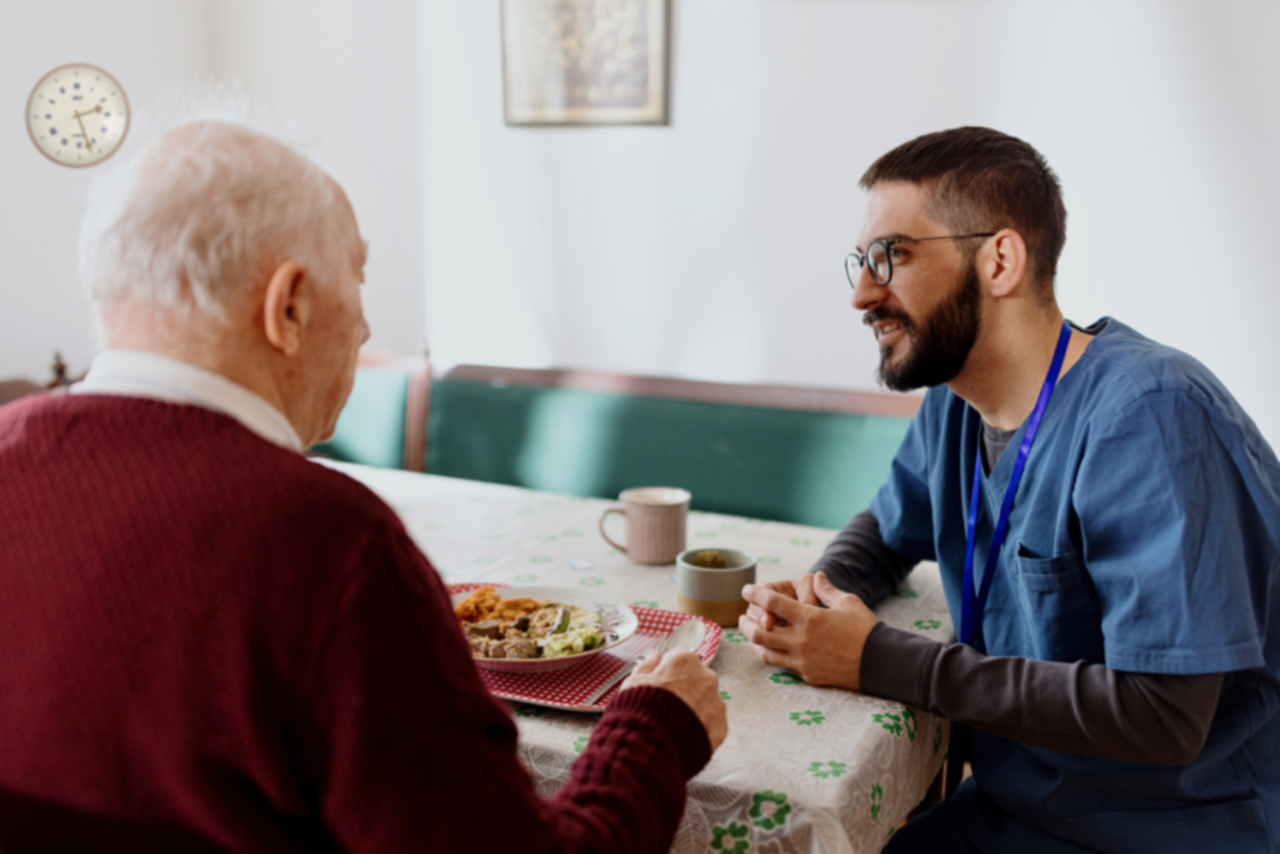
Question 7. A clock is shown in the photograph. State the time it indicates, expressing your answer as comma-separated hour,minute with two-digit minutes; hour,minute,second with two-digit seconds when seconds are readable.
2,27
